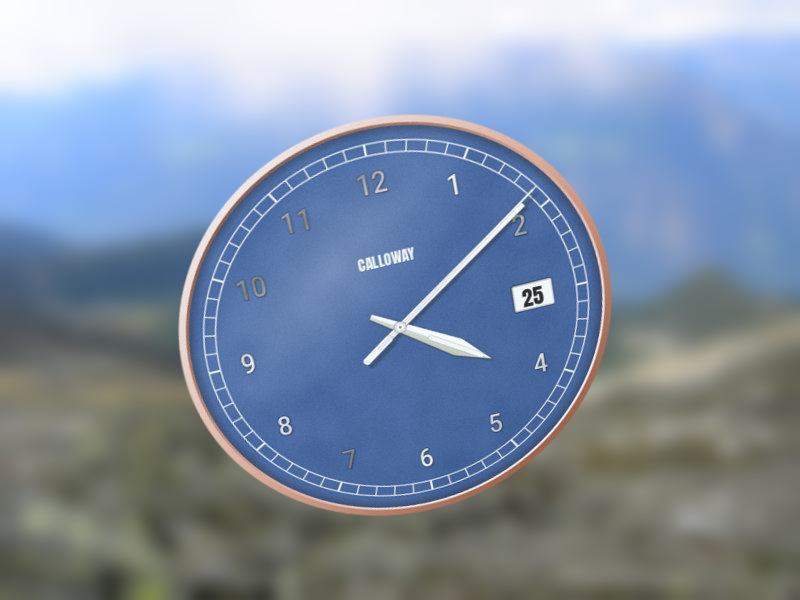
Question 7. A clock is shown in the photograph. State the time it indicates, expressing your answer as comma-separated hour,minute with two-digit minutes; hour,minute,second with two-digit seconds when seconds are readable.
4,09,09
